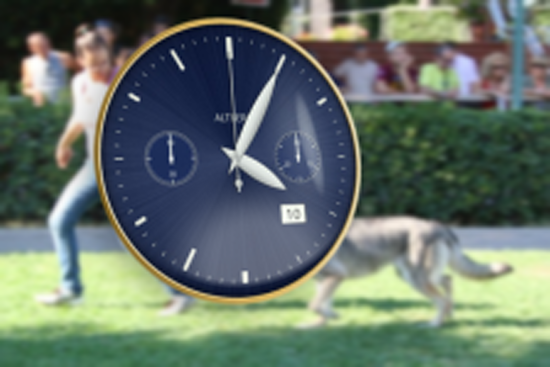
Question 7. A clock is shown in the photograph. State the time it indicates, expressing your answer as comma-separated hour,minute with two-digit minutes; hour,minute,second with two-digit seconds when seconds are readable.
4,05
